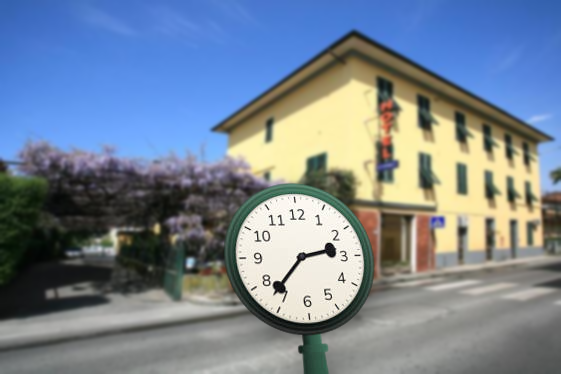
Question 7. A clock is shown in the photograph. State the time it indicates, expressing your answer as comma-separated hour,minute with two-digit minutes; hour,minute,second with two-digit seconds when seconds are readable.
2,37
